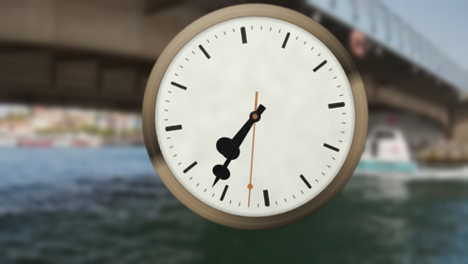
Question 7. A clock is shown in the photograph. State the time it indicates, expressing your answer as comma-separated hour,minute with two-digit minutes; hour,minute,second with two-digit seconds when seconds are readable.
7,36,32
